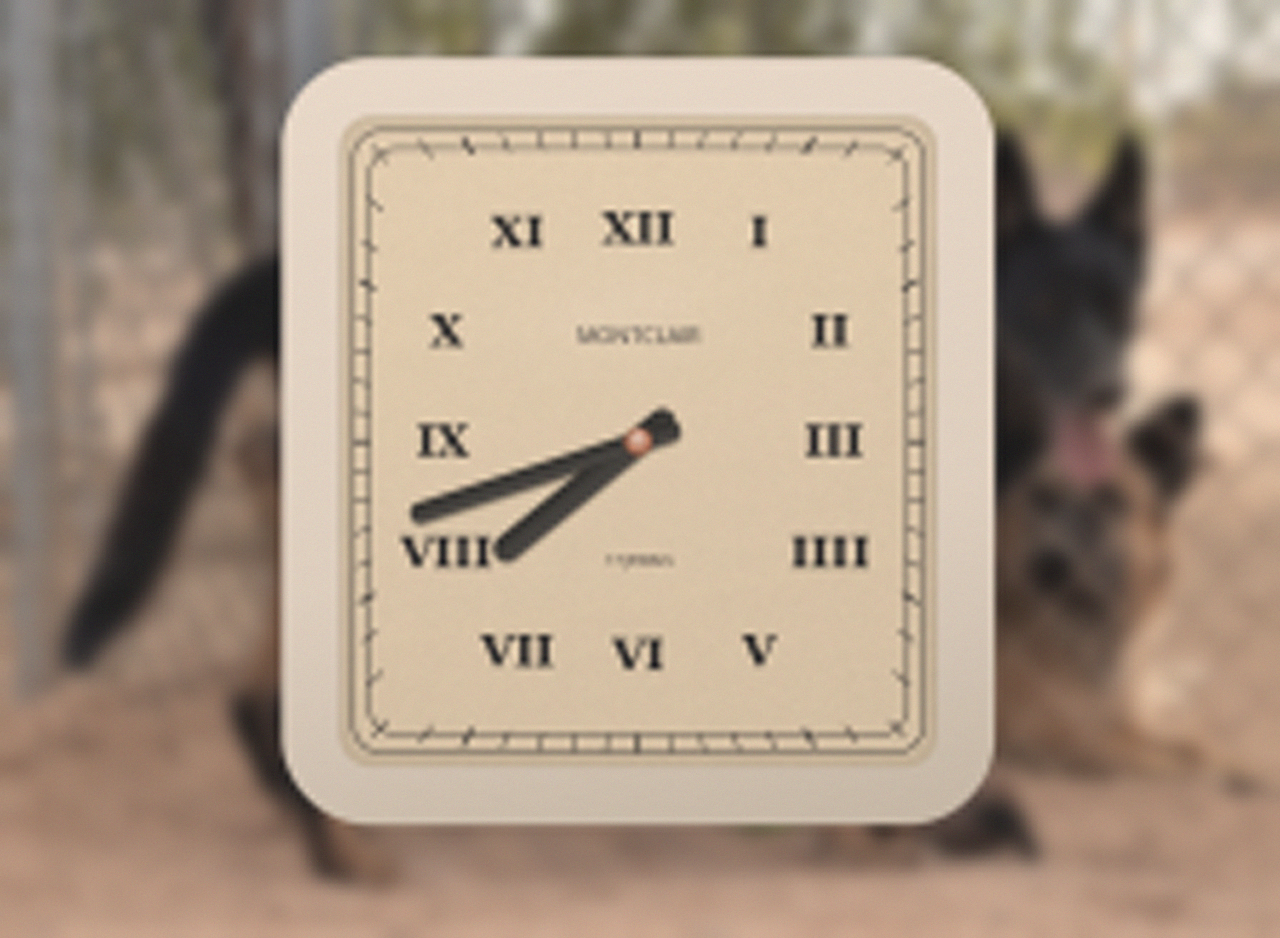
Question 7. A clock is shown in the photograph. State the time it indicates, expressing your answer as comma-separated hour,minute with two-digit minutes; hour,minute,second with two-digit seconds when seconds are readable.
7,42
